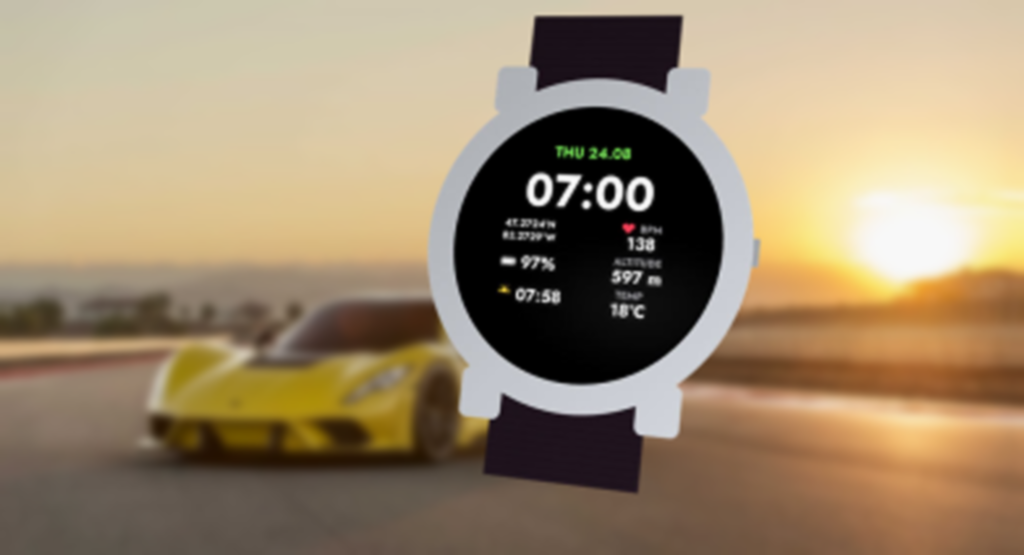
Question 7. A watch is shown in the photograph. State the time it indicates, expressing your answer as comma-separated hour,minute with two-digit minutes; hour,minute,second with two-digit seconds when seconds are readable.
7,00
